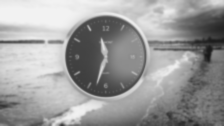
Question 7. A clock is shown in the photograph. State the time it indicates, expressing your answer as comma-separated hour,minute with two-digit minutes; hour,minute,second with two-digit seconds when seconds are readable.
11,33
